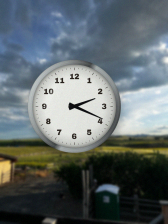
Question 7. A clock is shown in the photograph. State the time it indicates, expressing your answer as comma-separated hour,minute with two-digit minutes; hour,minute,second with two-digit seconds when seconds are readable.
2,19
